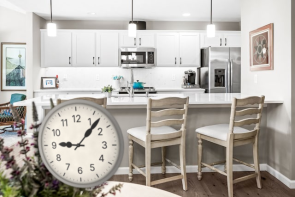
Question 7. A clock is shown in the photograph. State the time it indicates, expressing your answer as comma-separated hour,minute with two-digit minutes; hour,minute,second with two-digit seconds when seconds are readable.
9,07
